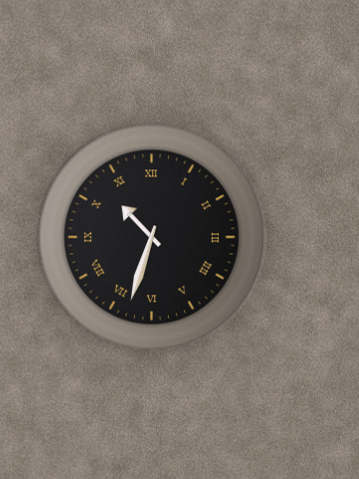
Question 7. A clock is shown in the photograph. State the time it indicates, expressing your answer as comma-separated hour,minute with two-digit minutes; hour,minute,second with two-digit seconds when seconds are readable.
10,33
